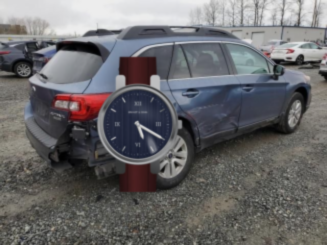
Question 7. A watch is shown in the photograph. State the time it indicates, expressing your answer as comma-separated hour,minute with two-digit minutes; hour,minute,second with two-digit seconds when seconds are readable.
5,20
